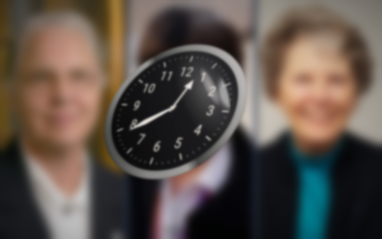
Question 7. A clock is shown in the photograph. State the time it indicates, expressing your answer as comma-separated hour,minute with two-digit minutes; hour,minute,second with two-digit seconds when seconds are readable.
12,39
